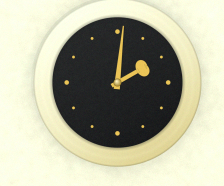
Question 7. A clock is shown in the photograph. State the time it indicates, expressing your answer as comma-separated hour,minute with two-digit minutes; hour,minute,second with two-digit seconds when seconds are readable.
2,01
